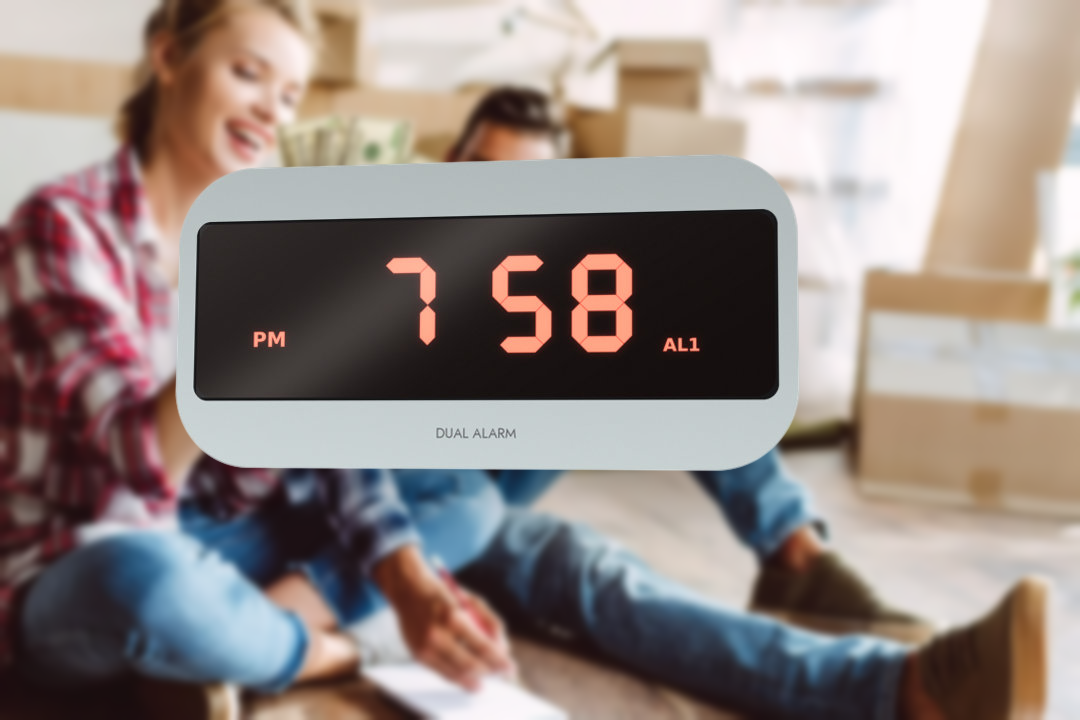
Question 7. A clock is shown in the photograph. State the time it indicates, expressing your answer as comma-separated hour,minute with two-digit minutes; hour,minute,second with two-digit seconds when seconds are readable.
7,58
